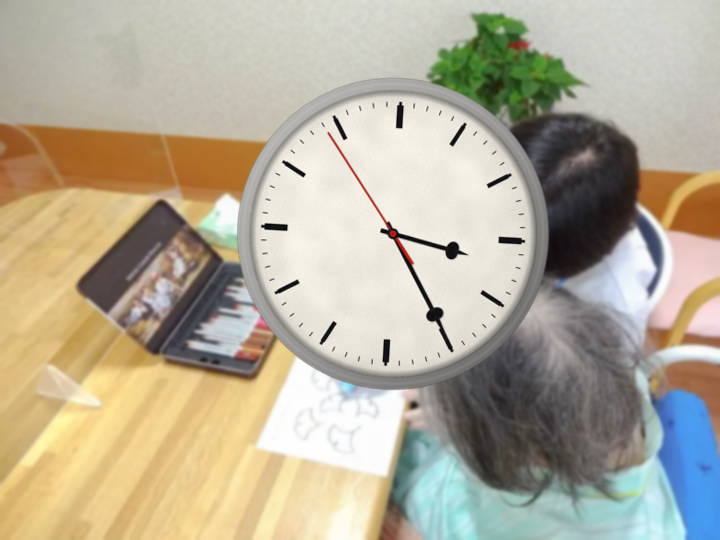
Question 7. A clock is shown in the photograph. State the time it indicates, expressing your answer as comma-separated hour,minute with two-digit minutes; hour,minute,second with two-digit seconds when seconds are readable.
3,24,54
